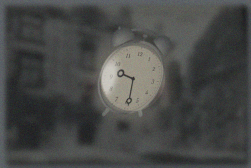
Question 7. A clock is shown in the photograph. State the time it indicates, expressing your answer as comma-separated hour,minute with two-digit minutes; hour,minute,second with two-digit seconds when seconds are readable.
9,29
